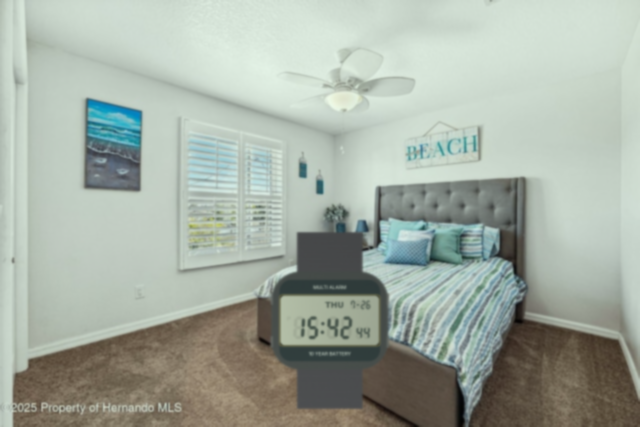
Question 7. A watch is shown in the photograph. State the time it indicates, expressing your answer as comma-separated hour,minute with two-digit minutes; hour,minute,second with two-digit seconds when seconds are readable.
15,42,44
